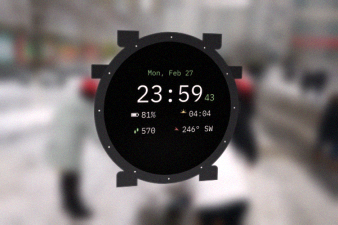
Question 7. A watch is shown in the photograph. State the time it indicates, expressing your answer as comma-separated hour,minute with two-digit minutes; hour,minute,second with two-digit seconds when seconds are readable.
23,59,43
